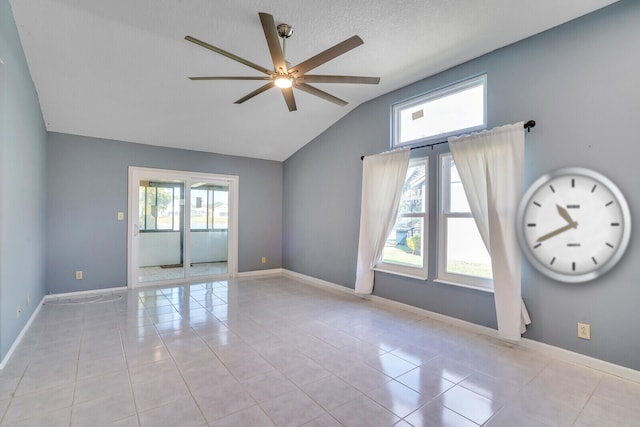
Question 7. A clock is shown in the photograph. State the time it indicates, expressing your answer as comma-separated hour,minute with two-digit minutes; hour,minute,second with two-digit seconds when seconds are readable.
10,41
